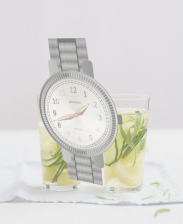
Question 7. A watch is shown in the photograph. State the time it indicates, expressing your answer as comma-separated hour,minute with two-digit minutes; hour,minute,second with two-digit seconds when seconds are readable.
1,42
